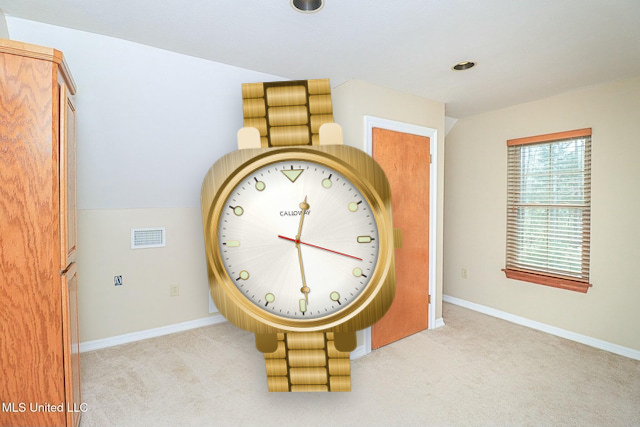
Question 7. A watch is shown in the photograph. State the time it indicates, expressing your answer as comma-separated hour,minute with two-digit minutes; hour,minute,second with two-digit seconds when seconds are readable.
12,29,18
